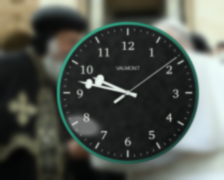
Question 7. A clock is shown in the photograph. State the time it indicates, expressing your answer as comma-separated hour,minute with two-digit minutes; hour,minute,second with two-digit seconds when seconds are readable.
9,47,09
